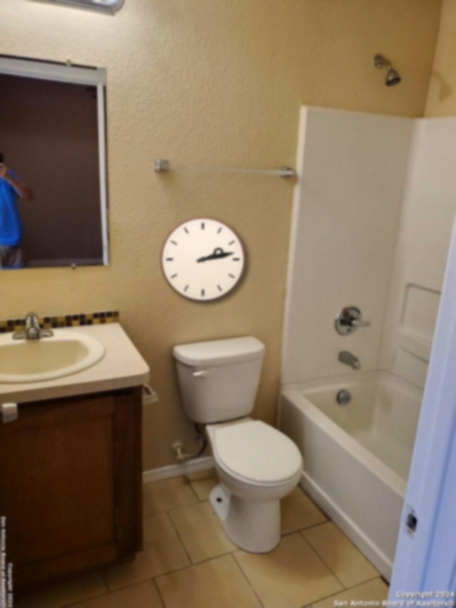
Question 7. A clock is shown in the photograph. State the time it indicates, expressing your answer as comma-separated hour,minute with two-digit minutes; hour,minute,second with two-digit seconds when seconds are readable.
2,13
